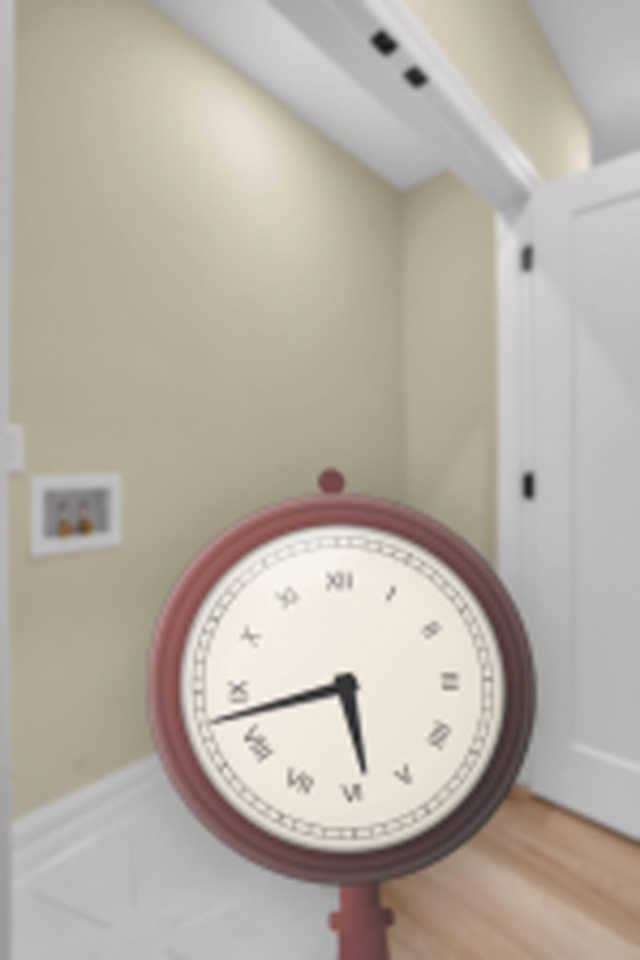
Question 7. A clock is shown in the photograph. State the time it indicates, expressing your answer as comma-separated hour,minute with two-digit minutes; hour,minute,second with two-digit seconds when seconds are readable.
5,43
